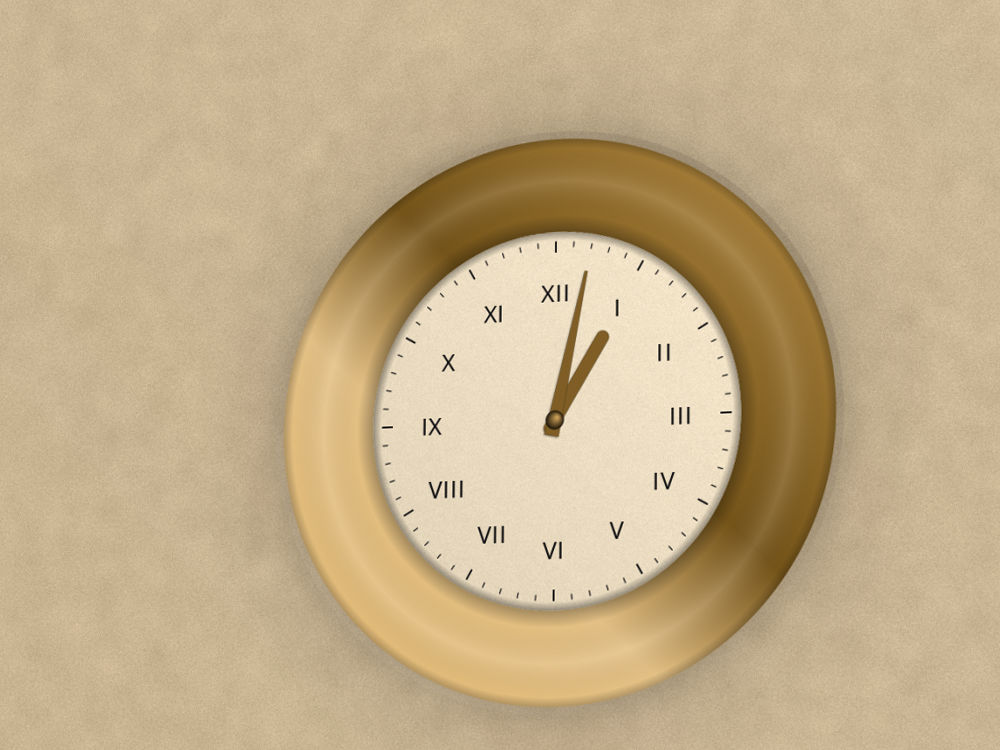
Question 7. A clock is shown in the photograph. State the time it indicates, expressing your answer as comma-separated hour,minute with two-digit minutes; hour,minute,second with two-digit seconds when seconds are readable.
1,02
